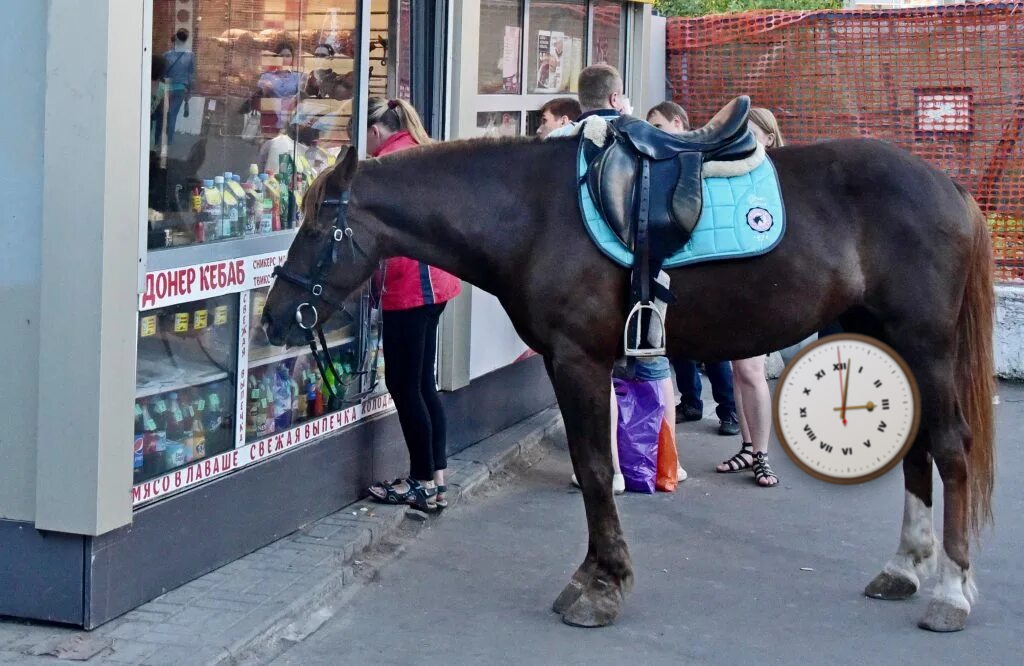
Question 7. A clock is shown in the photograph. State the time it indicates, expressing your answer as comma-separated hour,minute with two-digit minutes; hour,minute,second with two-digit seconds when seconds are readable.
3,02,00
